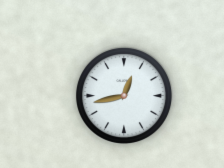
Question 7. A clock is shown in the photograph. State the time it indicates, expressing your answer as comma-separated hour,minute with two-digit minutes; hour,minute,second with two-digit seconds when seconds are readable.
12,43
